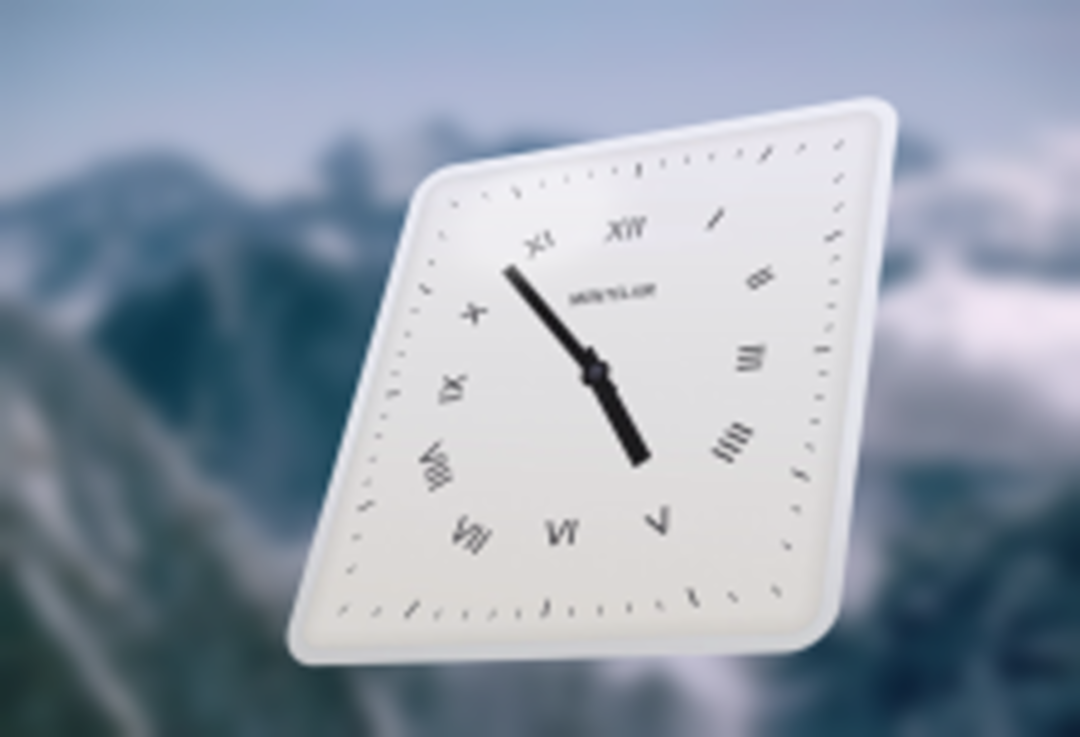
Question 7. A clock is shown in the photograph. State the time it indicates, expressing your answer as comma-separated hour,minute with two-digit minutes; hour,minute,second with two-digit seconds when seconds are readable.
4,53
